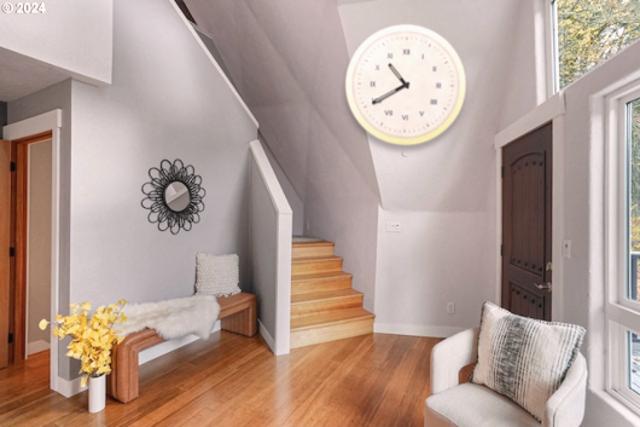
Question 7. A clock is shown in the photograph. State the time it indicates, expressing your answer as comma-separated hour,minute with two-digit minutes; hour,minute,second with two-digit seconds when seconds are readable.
10,40
